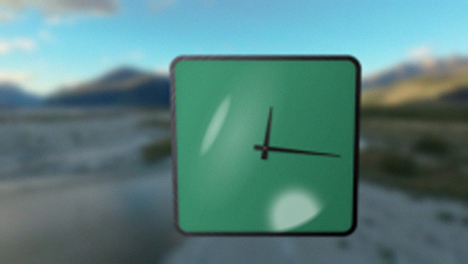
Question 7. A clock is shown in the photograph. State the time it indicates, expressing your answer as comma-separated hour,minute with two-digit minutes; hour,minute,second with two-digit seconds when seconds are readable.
12,16
